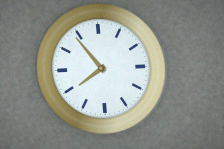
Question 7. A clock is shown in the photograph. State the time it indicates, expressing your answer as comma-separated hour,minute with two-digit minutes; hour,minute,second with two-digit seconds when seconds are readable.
7,54
